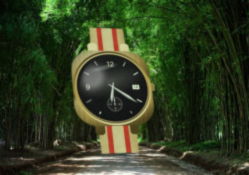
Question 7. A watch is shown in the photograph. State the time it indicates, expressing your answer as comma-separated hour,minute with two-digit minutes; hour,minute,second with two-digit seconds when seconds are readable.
6,21
